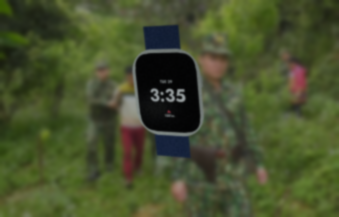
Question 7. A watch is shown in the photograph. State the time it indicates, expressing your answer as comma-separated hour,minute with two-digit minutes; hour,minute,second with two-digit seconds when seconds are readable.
3,35
